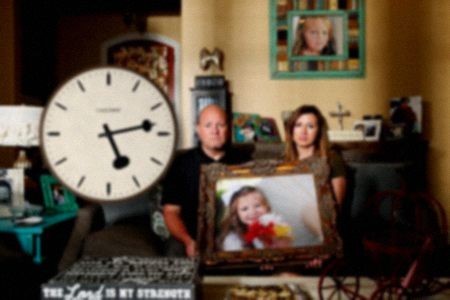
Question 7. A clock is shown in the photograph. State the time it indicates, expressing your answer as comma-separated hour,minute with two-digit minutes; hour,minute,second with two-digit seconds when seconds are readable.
5,13
